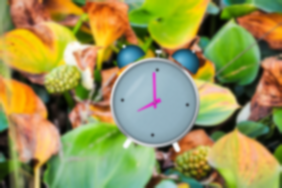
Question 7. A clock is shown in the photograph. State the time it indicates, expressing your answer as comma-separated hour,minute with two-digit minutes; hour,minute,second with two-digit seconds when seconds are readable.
7,59
